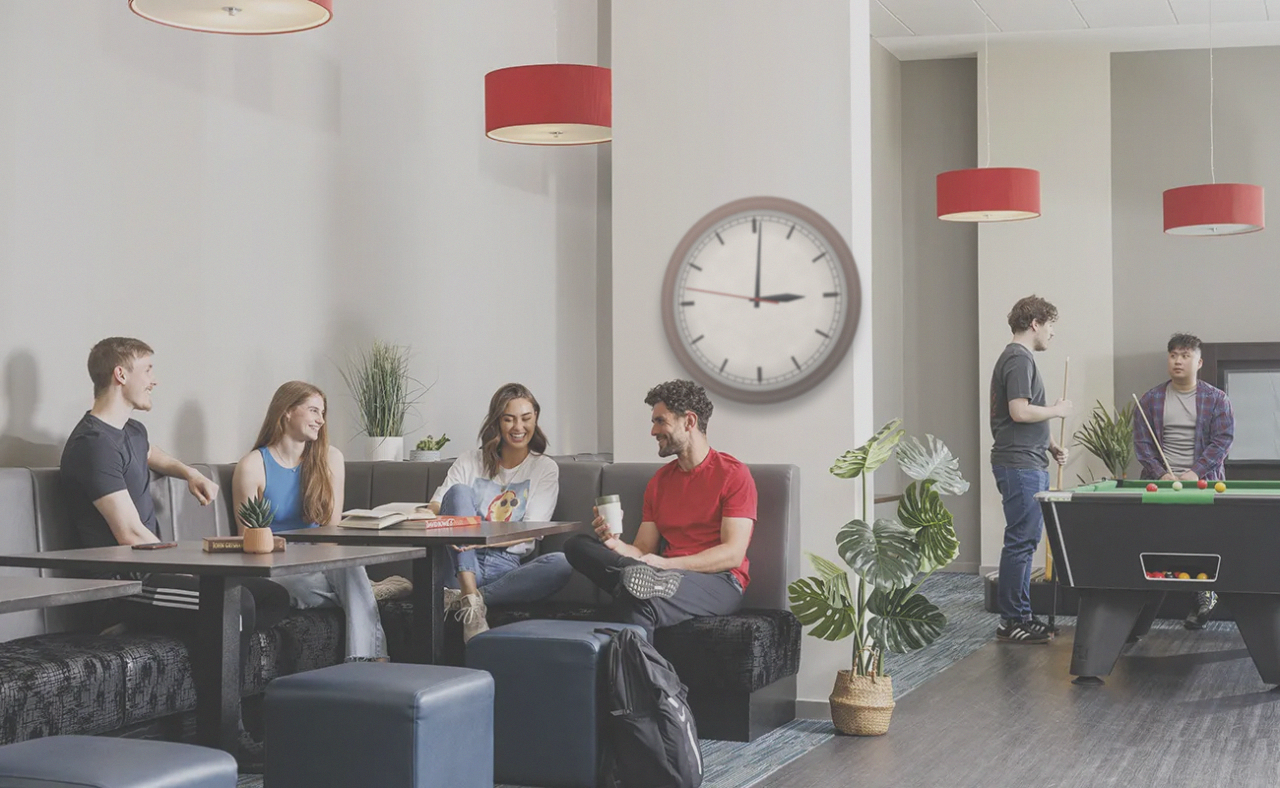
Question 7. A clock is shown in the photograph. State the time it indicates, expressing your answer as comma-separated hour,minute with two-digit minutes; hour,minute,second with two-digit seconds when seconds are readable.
3,00,47
